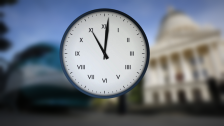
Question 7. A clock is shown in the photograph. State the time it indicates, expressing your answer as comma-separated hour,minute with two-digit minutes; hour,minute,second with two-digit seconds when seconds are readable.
11,01
